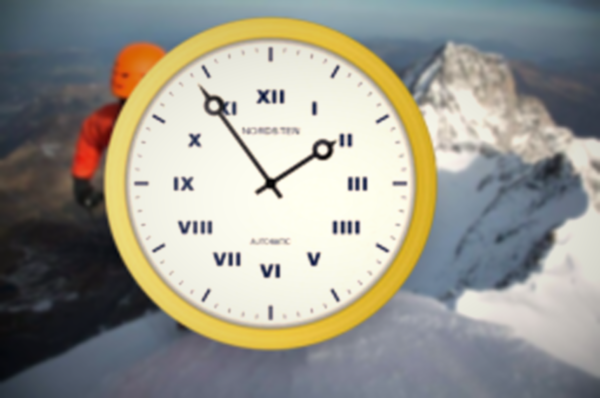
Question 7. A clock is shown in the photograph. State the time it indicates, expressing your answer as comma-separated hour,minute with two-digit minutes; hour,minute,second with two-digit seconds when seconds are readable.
1,54
